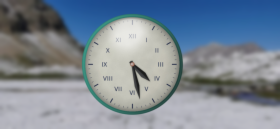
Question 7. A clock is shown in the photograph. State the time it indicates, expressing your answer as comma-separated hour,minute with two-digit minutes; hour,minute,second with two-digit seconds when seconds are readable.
4,28
